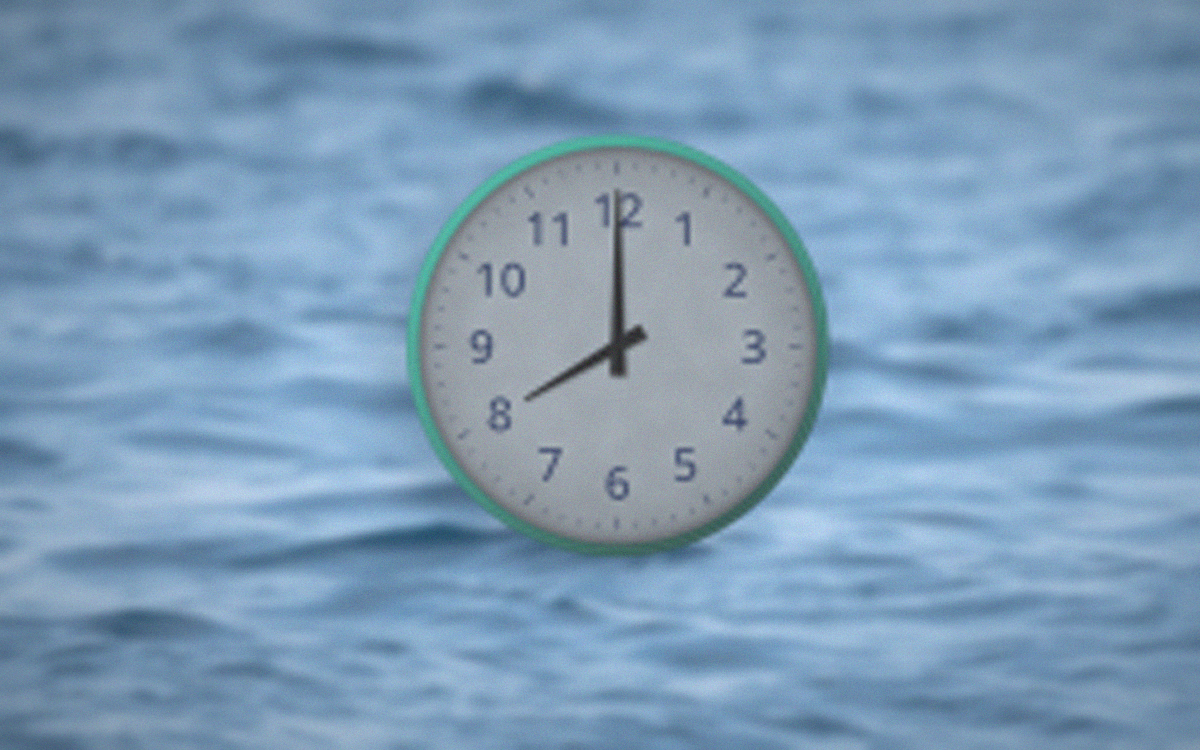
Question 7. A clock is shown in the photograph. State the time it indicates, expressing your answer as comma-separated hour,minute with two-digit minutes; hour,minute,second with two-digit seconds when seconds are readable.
8,00
